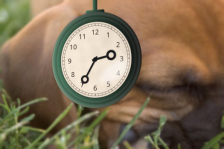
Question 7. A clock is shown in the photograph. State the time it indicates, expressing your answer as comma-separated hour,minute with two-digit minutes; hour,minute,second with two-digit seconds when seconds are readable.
2,35
